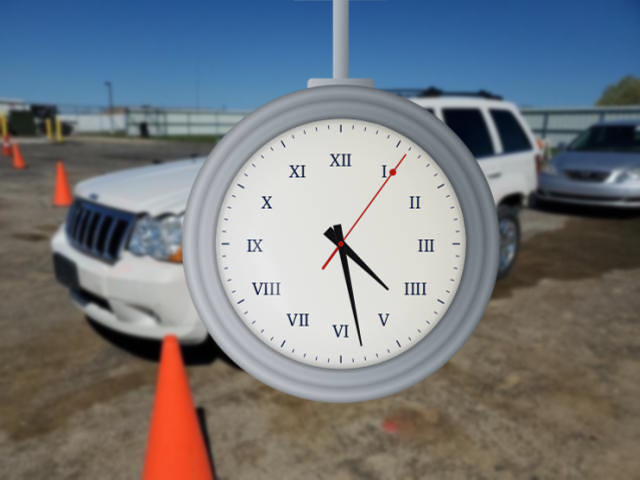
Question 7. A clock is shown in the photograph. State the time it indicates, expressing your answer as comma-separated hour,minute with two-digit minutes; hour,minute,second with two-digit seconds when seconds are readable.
4,28,06
